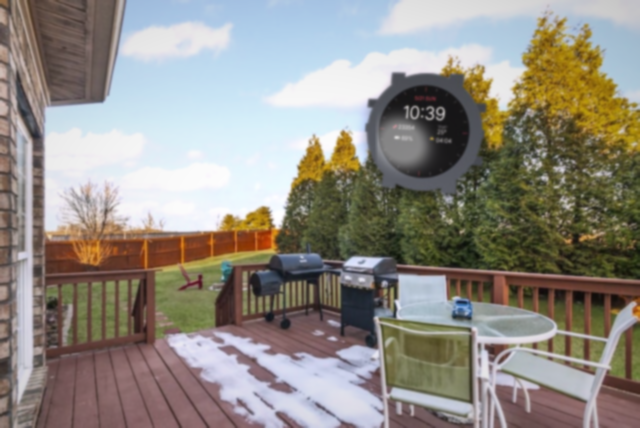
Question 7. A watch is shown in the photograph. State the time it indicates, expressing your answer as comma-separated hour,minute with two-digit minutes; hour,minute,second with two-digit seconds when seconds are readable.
10,39
